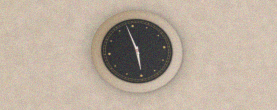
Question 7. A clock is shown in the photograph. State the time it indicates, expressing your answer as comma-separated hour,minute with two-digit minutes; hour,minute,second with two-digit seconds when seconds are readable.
5,58
